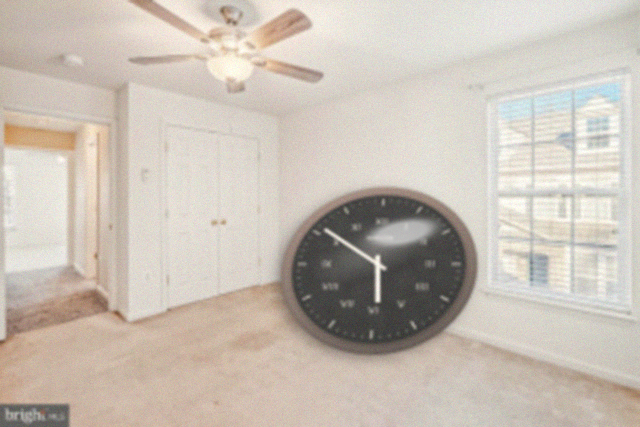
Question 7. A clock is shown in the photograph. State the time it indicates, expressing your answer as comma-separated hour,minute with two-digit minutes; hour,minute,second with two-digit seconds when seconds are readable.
5,51
